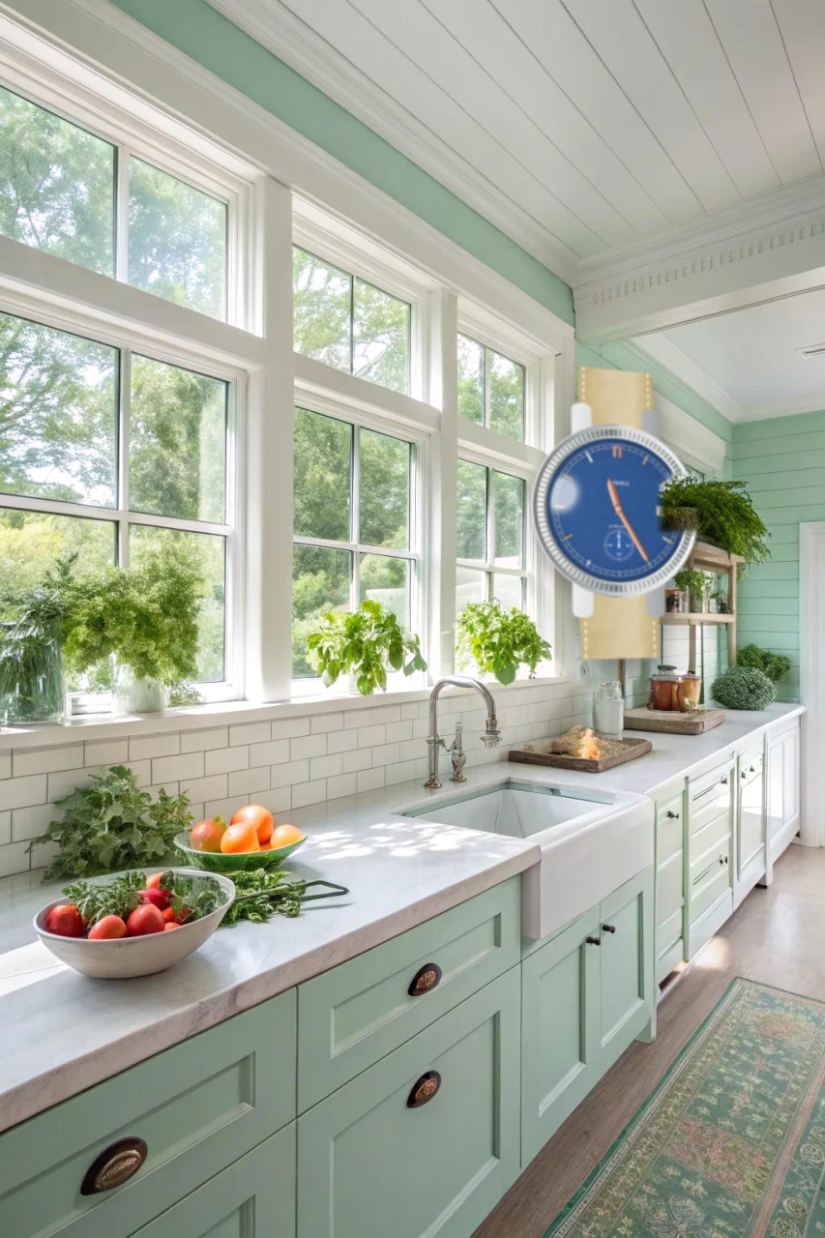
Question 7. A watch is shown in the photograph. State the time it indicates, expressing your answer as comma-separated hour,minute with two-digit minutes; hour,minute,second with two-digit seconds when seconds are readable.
11,25
